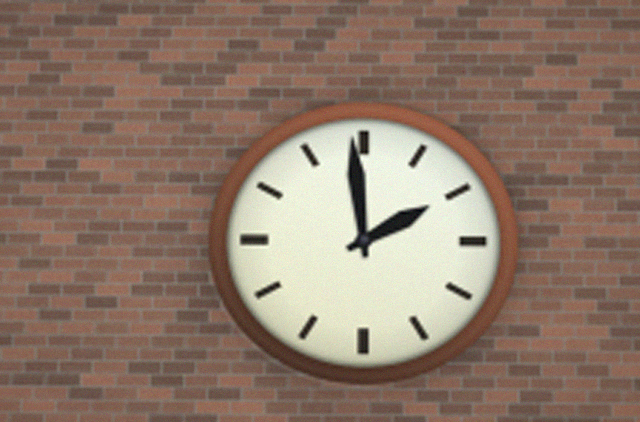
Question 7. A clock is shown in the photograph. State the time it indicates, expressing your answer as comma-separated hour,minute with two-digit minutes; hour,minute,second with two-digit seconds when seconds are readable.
1,59
